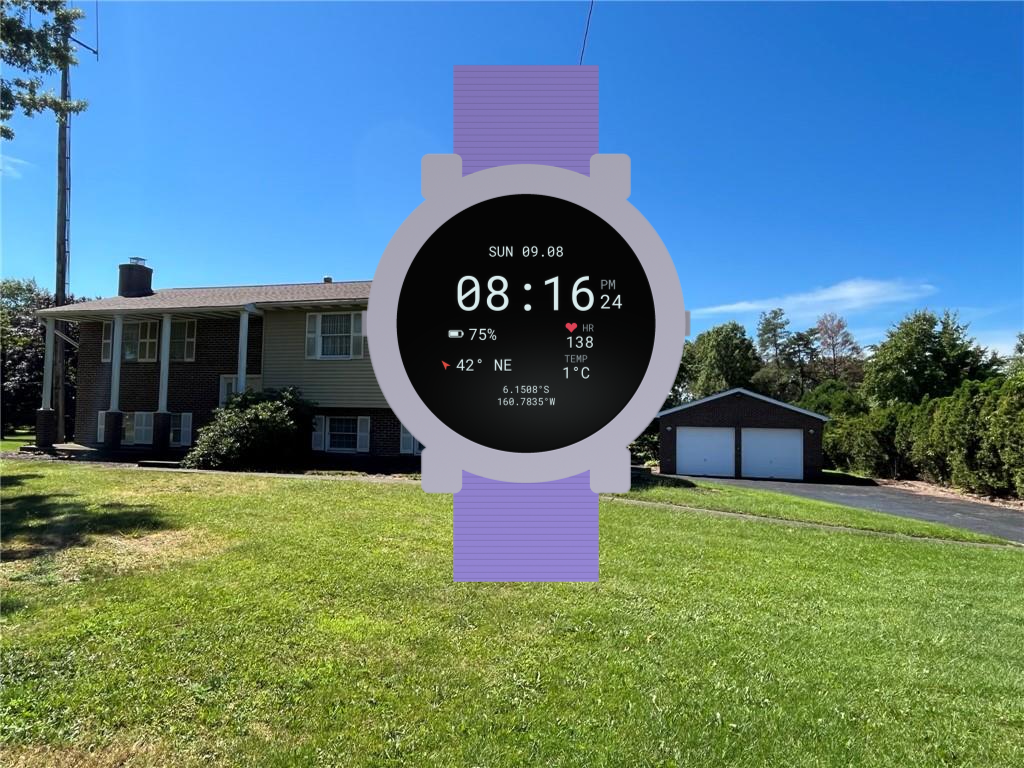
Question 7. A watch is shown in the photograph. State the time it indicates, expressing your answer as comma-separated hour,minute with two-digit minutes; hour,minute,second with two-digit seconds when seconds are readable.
8,16,24
